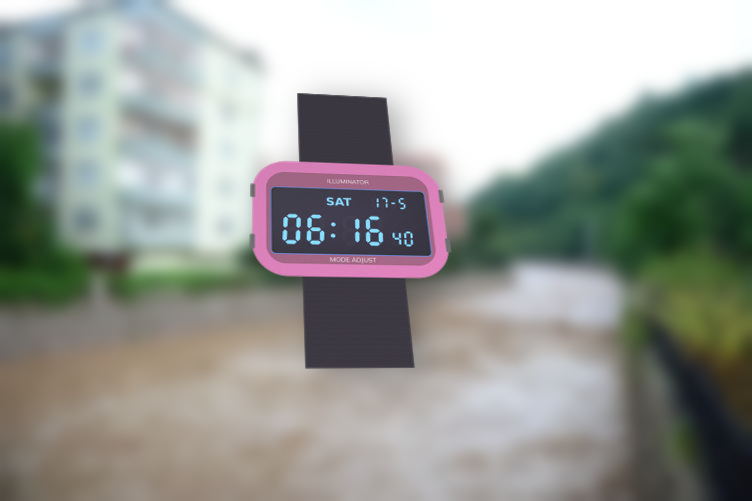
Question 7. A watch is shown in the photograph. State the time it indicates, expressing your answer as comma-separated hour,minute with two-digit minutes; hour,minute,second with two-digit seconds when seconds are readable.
6,16,40
